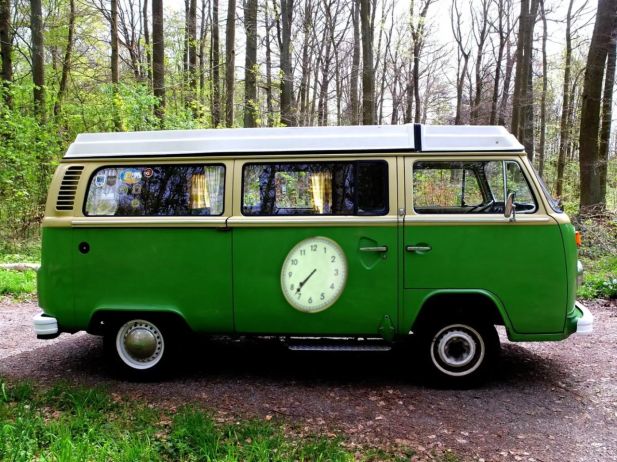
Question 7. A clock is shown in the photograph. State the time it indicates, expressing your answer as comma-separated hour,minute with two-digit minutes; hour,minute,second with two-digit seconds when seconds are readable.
7,37
